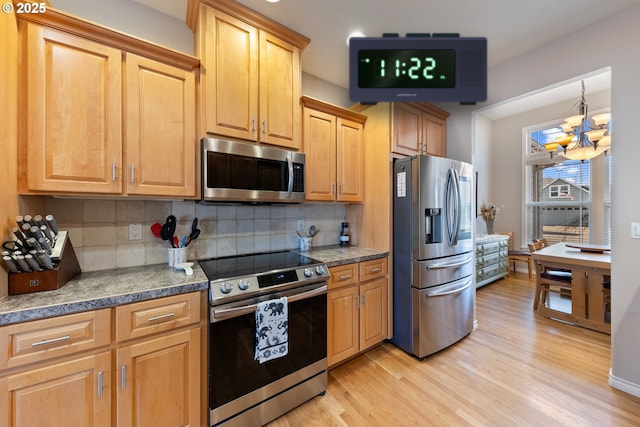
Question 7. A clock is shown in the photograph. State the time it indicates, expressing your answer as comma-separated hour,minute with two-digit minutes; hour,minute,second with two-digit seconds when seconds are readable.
11,22
